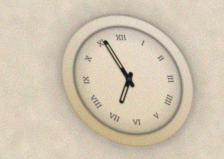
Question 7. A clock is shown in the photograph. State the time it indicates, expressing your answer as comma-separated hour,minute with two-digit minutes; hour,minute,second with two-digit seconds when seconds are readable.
6,56
